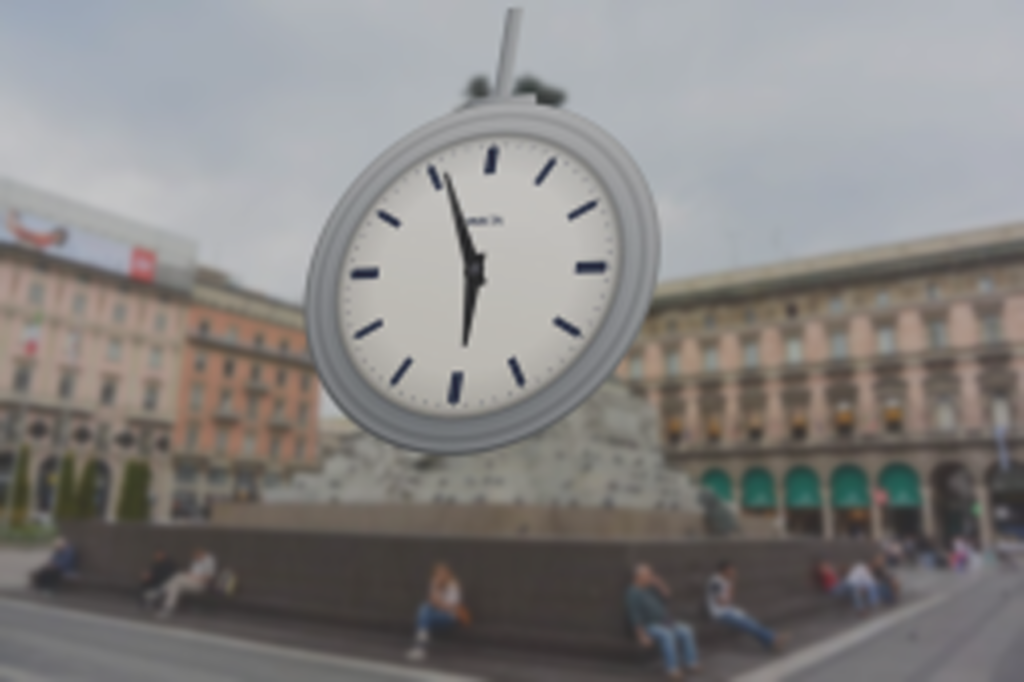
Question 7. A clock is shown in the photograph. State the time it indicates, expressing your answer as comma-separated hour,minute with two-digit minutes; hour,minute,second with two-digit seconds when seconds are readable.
5,56
